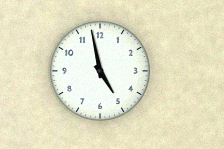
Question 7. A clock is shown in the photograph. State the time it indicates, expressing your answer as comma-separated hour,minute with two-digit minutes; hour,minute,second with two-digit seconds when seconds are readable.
4,58
